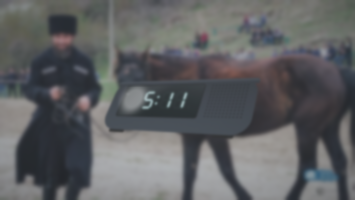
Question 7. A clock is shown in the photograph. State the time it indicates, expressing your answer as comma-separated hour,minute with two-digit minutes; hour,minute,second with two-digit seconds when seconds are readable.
5,11
